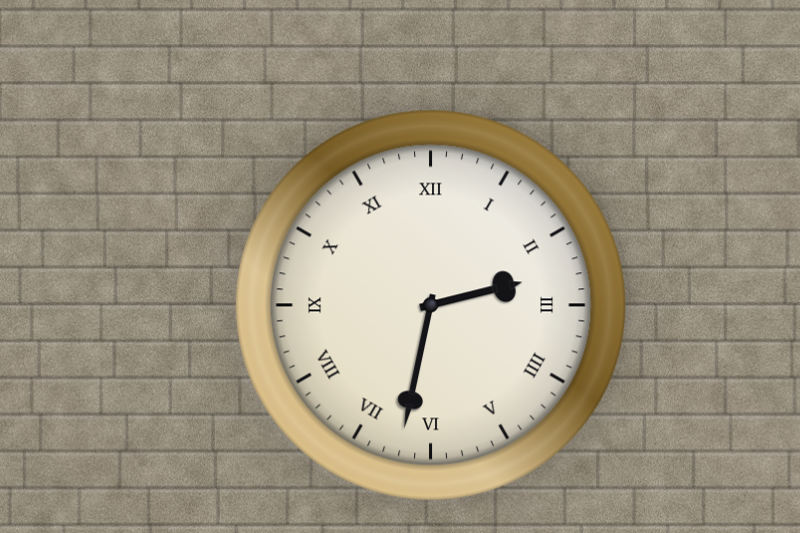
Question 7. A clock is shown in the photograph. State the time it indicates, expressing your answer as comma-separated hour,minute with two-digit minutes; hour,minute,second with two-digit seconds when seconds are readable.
2,32
